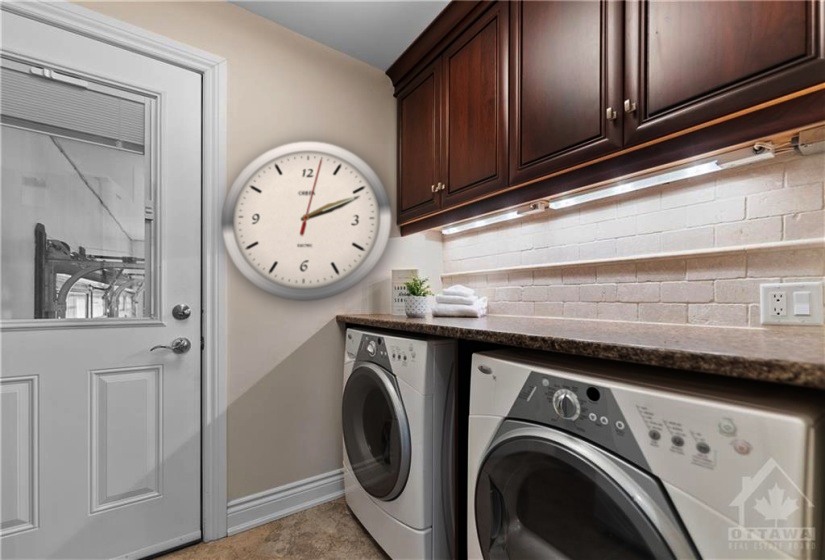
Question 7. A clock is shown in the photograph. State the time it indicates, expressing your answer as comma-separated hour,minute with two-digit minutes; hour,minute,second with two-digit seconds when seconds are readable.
2,11,02
